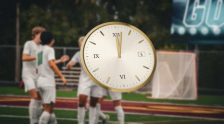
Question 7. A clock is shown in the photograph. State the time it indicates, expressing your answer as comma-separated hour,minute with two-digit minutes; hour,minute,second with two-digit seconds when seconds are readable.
12,02
